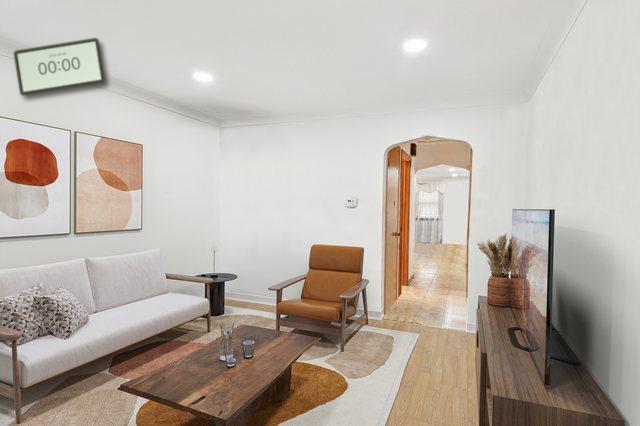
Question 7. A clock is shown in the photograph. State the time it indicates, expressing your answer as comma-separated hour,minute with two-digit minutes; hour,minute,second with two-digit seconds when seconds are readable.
0,00
